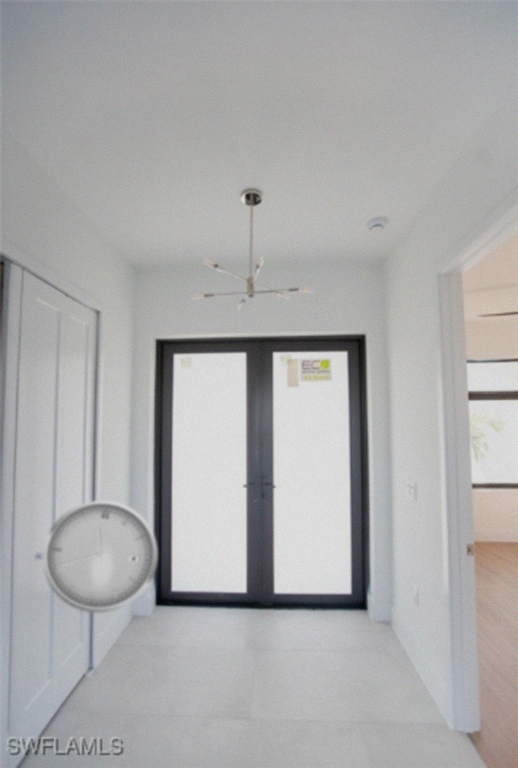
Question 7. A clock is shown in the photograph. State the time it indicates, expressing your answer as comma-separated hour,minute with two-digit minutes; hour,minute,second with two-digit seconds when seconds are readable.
11,41
